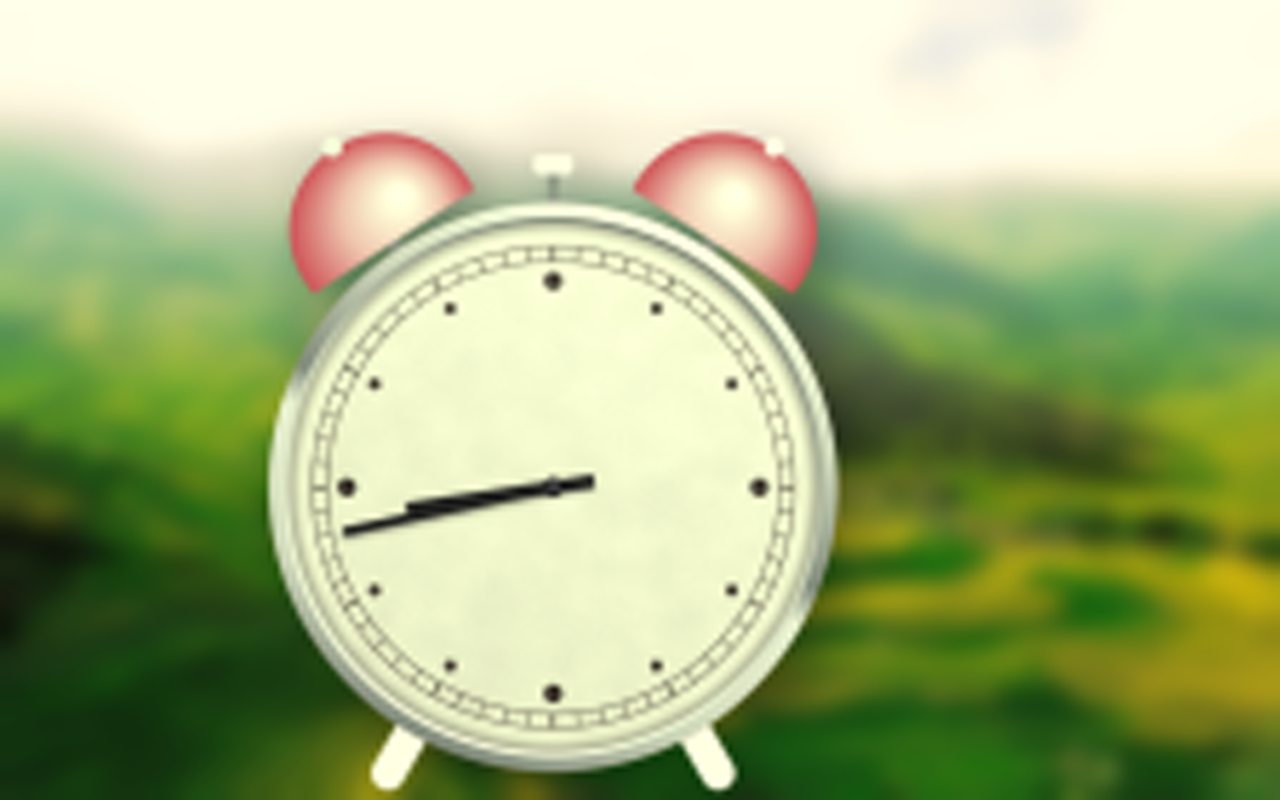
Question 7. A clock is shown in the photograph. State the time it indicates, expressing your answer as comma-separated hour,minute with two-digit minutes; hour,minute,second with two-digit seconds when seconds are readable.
8,43
